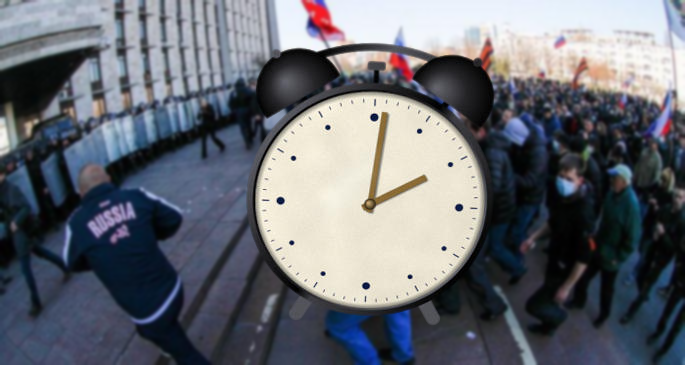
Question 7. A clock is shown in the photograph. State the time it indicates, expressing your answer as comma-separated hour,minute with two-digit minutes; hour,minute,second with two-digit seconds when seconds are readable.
2,01
